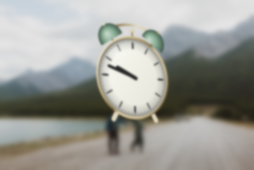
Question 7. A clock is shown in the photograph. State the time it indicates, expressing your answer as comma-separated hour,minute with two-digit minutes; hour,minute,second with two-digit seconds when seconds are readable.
9,48
